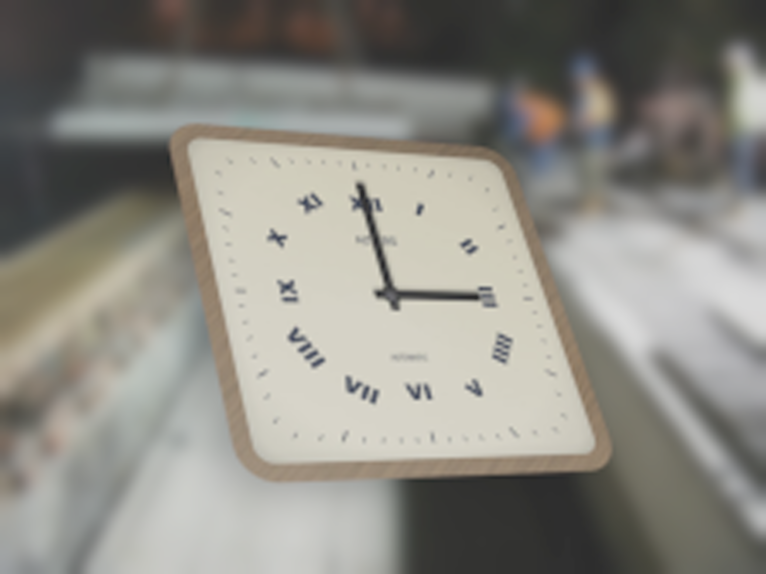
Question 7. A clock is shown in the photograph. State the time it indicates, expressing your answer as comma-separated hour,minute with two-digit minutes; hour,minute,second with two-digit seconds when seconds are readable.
3,00
